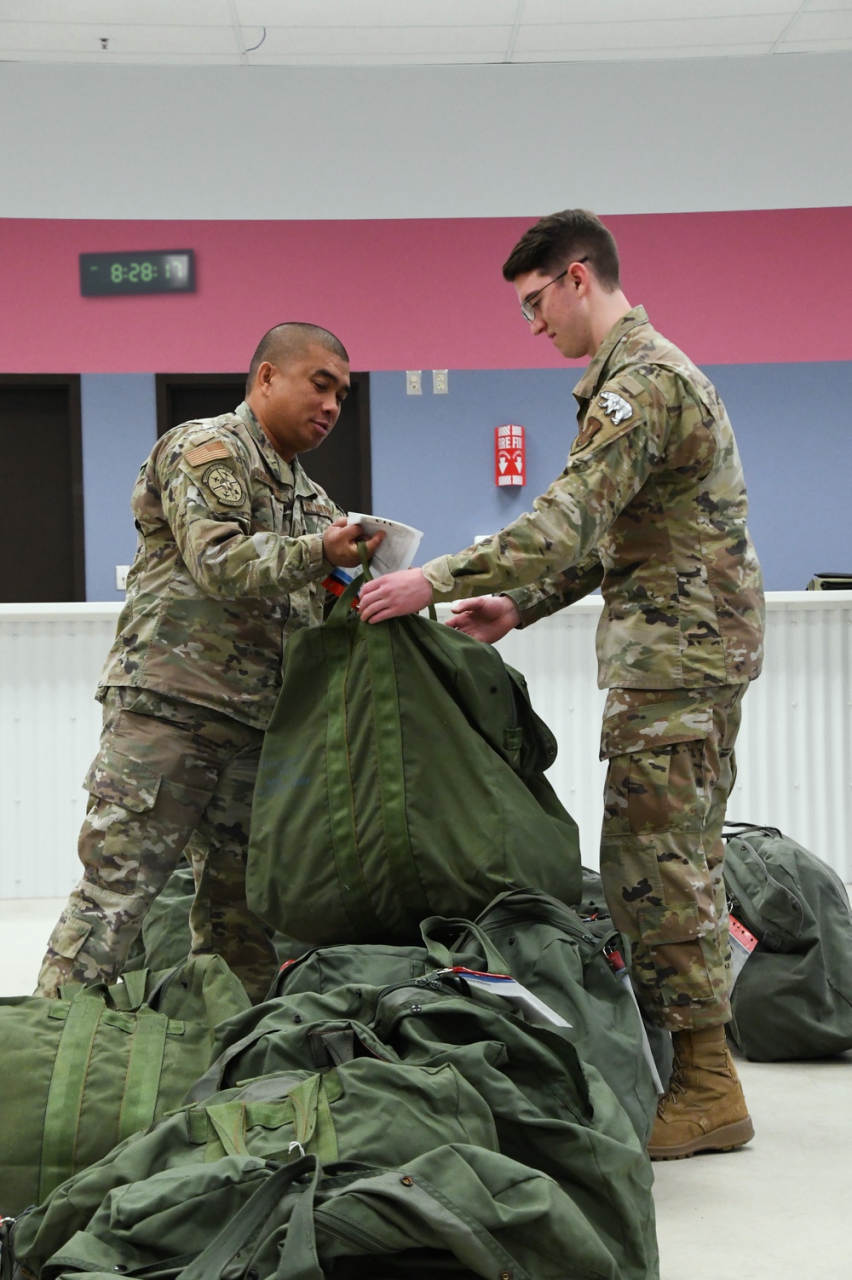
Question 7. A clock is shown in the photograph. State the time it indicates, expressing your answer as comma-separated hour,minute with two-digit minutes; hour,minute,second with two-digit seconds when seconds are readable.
8,28,17
